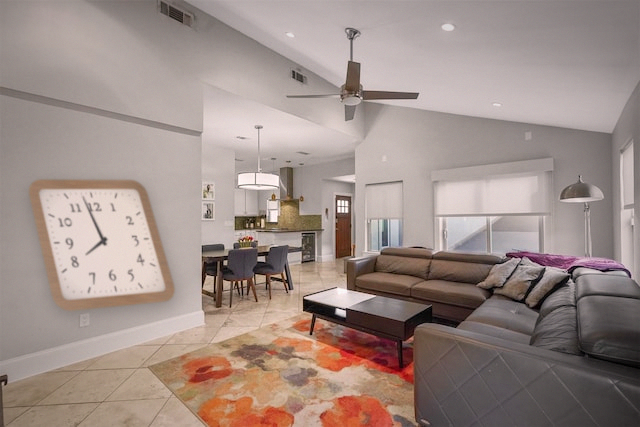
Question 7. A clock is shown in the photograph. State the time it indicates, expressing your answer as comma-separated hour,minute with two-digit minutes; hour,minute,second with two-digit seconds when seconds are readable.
7,58
